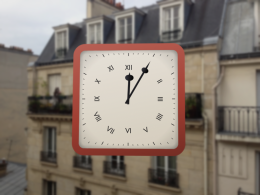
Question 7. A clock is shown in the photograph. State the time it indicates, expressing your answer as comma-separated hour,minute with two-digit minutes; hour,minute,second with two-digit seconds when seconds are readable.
12,05
